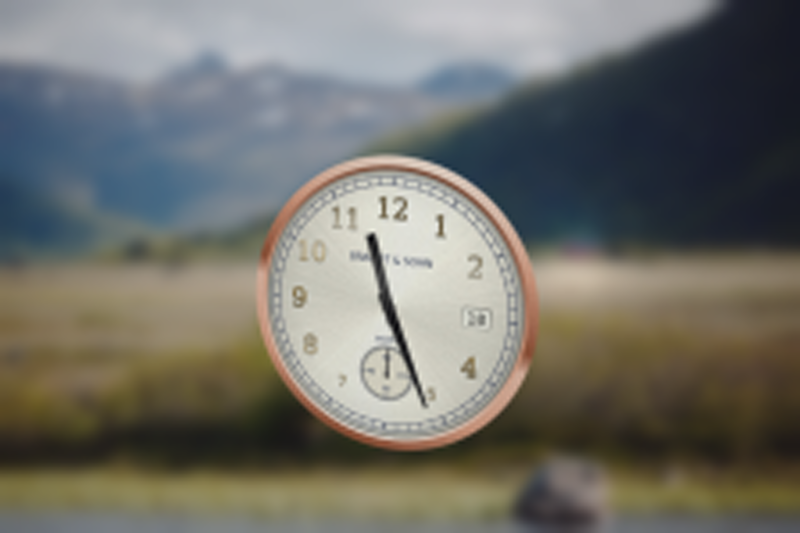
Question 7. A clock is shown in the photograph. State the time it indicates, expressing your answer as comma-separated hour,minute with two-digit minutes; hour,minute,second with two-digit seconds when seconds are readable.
11,26
